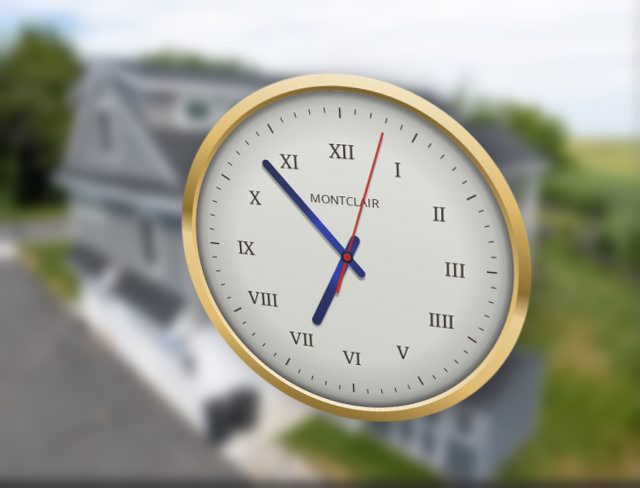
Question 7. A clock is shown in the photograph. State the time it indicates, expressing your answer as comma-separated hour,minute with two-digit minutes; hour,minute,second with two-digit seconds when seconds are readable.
6,53,03
